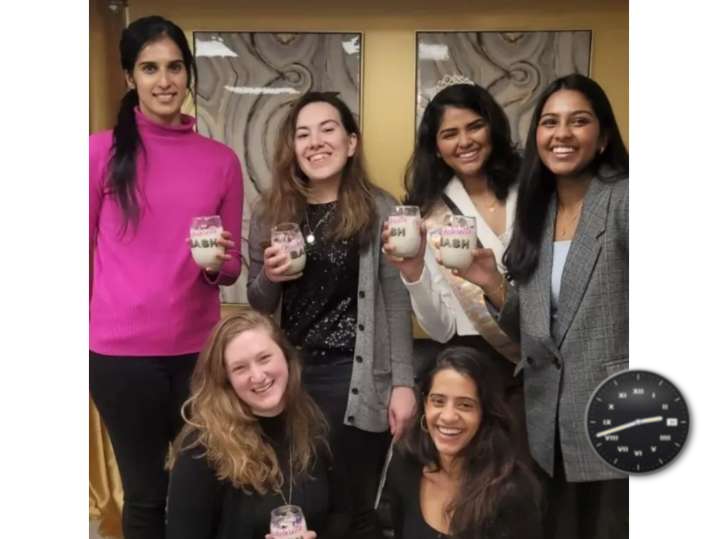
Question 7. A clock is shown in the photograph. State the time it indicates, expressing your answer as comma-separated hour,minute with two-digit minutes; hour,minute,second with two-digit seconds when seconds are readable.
2,42
